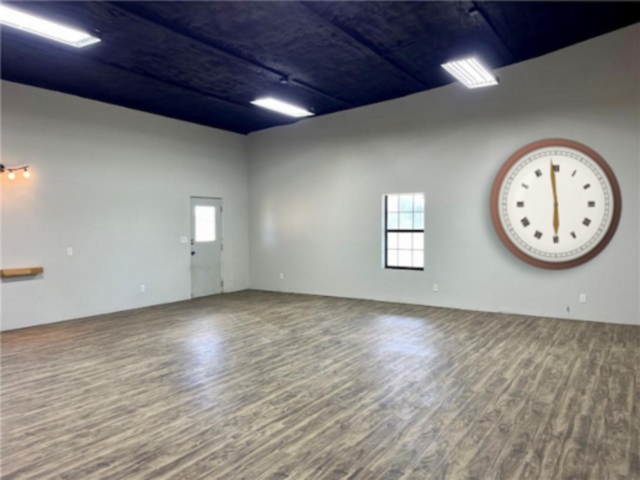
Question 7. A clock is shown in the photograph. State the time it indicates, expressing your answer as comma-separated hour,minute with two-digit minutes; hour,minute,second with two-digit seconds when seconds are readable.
5,59
